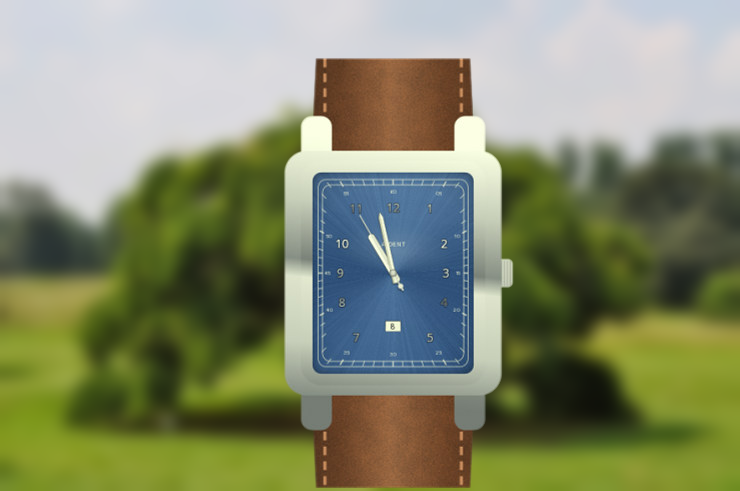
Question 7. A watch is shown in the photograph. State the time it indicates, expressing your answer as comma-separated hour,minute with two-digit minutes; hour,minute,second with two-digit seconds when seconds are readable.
10,57,55
